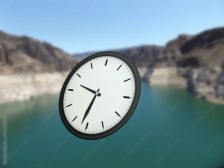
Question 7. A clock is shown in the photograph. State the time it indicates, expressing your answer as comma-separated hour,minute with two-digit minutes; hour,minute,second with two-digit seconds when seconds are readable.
9,32
